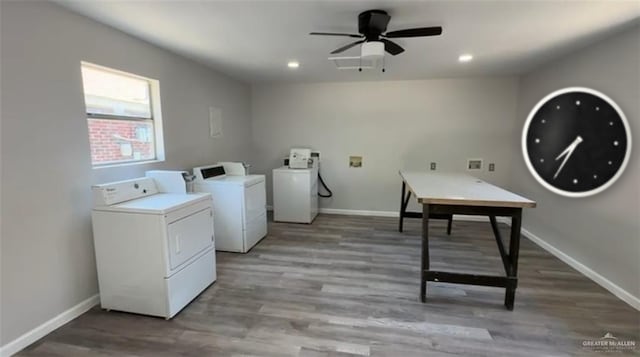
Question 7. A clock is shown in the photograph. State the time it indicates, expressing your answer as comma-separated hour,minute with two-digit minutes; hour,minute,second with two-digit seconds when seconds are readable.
7,35
